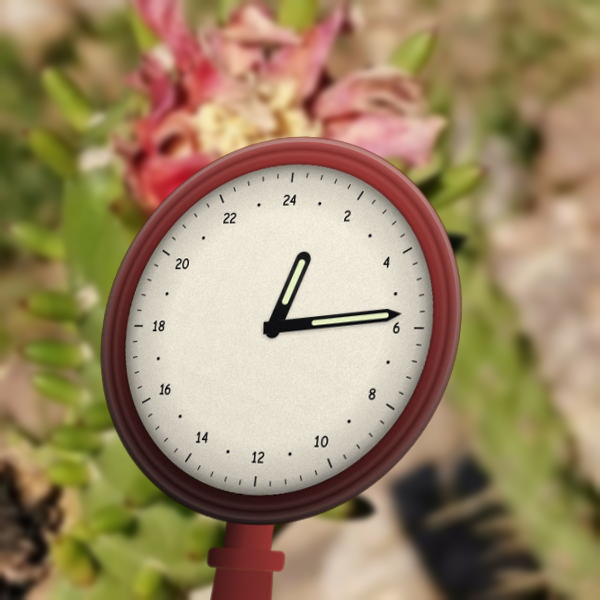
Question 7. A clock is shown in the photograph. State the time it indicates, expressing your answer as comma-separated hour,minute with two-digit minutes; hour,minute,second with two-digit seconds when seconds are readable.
1,14
